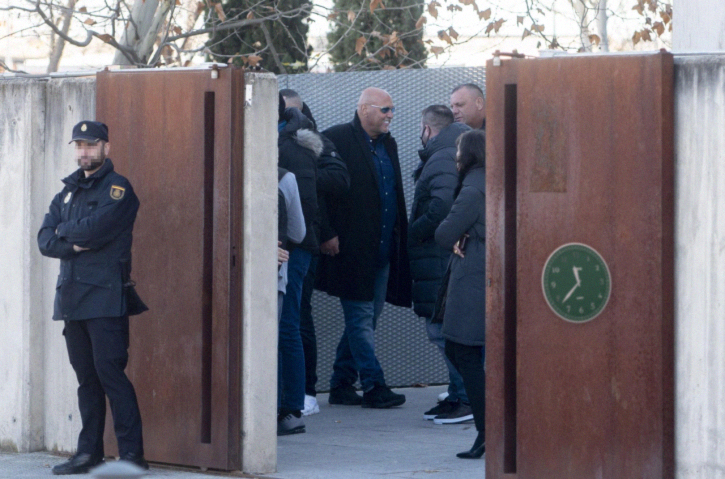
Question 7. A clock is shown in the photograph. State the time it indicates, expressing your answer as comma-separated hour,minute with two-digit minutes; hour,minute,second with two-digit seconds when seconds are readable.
11,38
